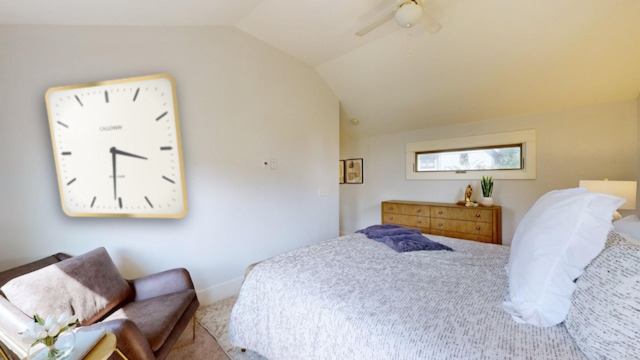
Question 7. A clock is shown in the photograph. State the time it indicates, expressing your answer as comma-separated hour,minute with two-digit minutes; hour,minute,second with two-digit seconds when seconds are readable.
3,31
